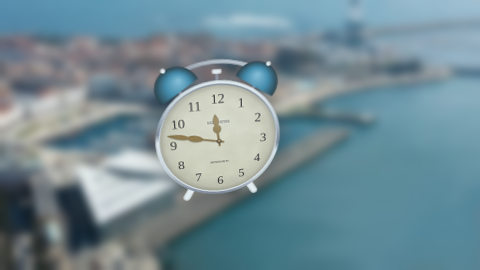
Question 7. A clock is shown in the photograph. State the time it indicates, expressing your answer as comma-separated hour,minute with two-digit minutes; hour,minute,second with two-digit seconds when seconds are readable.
11,47
